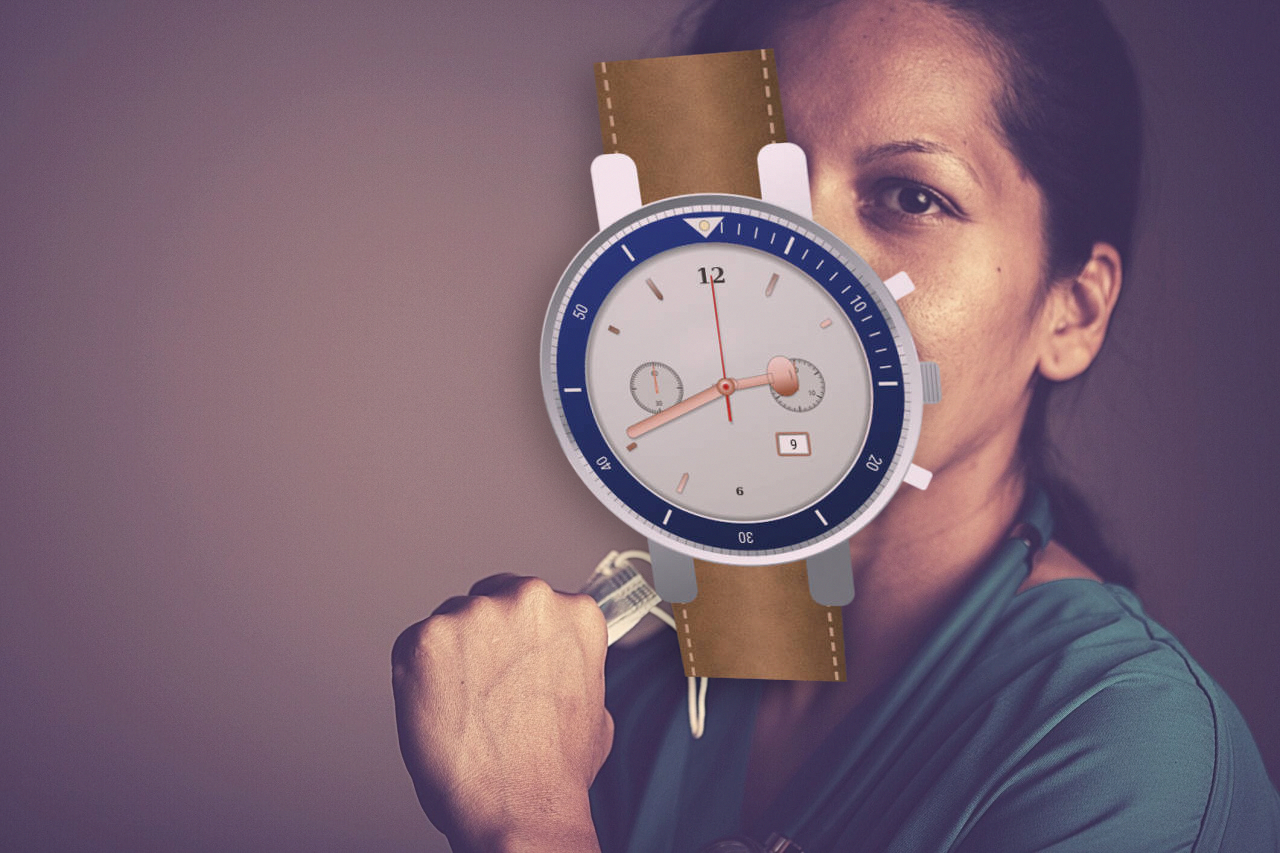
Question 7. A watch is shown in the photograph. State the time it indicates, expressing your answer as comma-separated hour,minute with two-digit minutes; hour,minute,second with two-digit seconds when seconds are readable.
2,41
